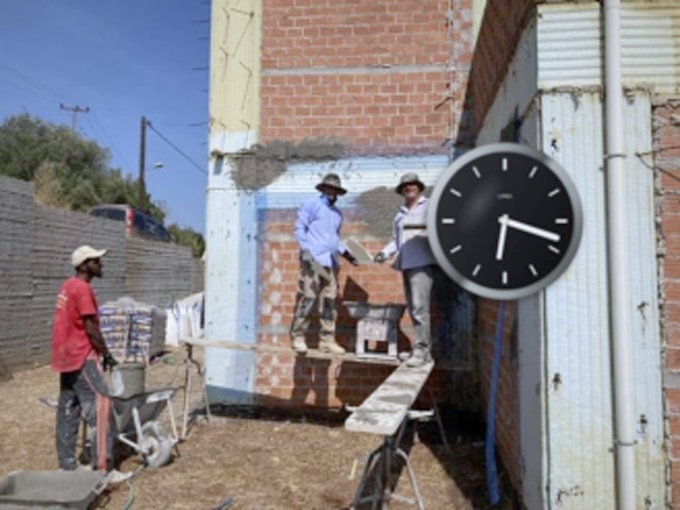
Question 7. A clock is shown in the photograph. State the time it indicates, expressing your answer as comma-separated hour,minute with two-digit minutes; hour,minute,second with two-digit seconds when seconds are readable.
6,18
